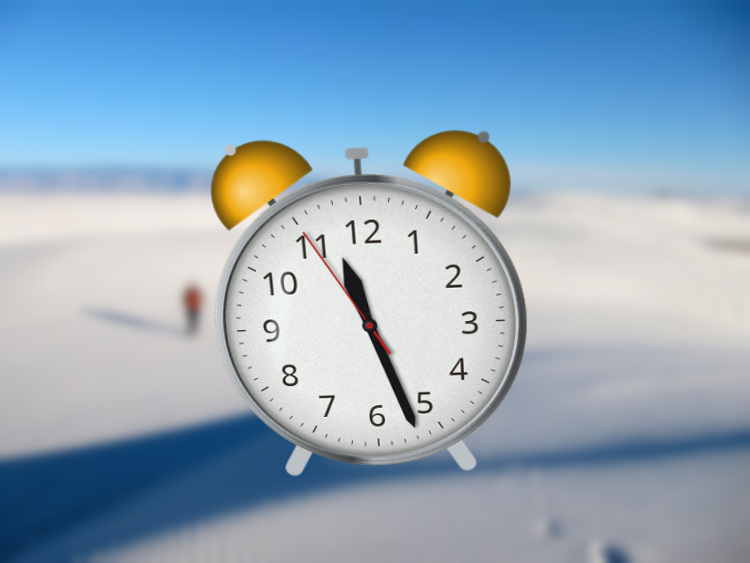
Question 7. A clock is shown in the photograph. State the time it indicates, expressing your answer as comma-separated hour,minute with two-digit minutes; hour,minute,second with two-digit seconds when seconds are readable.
11,26,55
